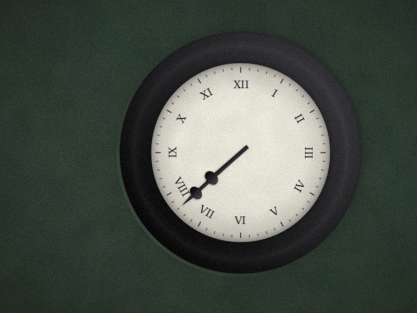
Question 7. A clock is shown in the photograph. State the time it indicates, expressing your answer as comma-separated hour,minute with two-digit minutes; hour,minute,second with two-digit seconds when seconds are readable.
7,38
